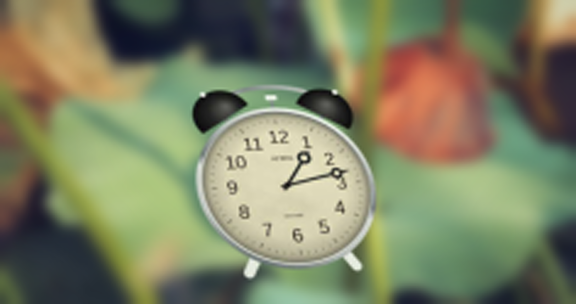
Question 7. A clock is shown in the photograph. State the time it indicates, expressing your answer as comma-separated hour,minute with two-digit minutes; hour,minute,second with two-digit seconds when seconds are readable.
1,13
